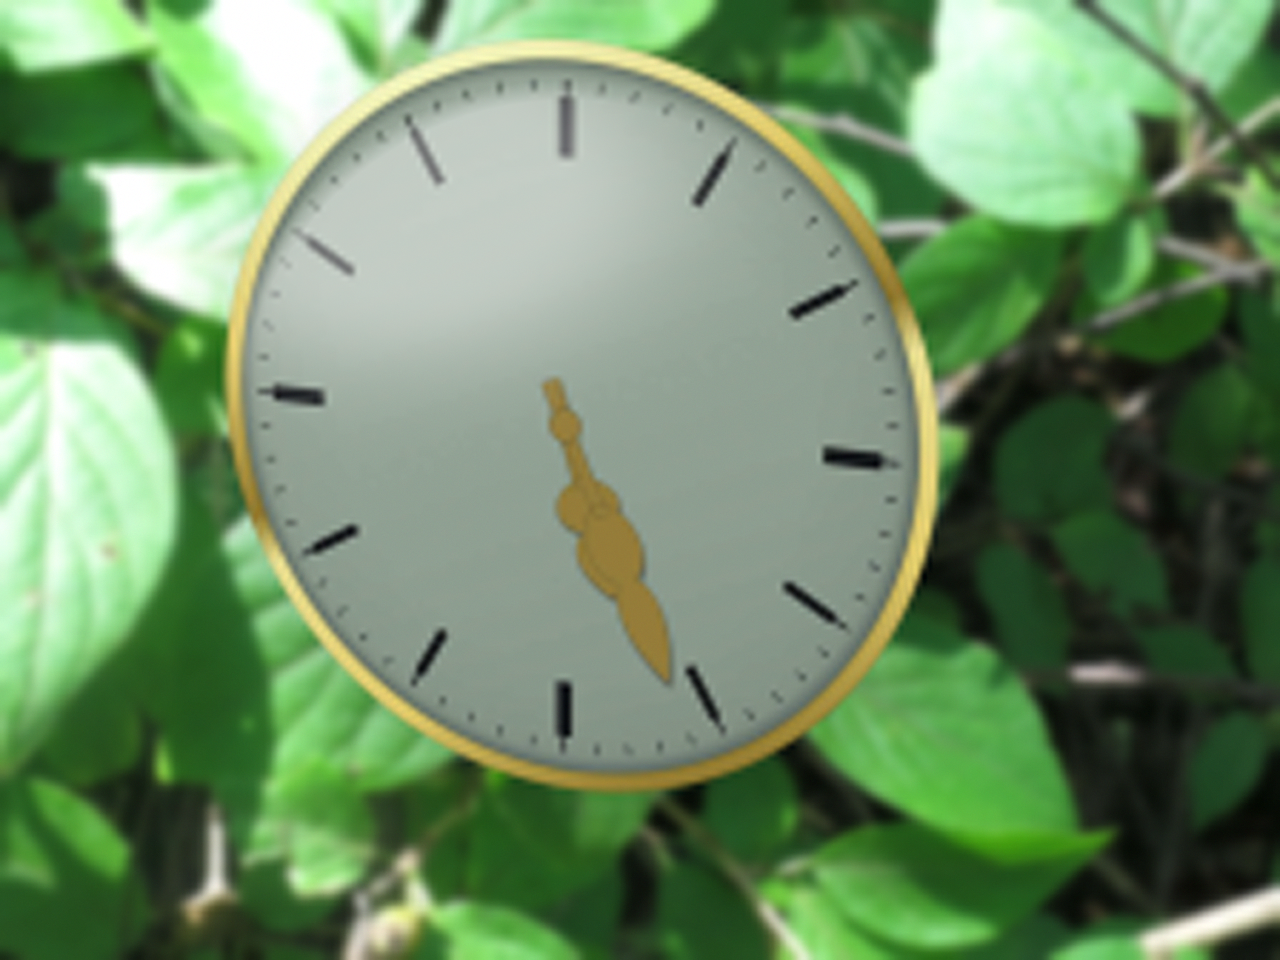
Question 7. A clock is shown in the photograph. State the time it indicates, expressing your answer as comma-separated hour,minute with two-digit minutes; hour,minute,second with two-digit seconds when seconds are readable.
5,26
